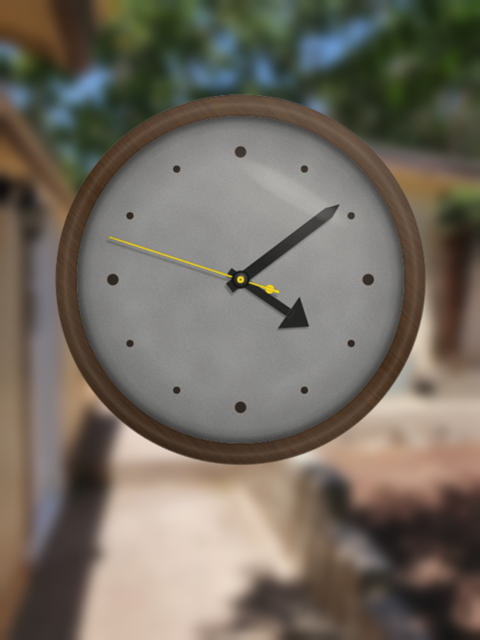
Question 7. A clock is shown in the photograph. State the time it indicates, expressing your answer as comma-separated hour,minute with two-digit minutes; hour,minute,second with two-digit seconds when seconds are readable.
4,08,48
